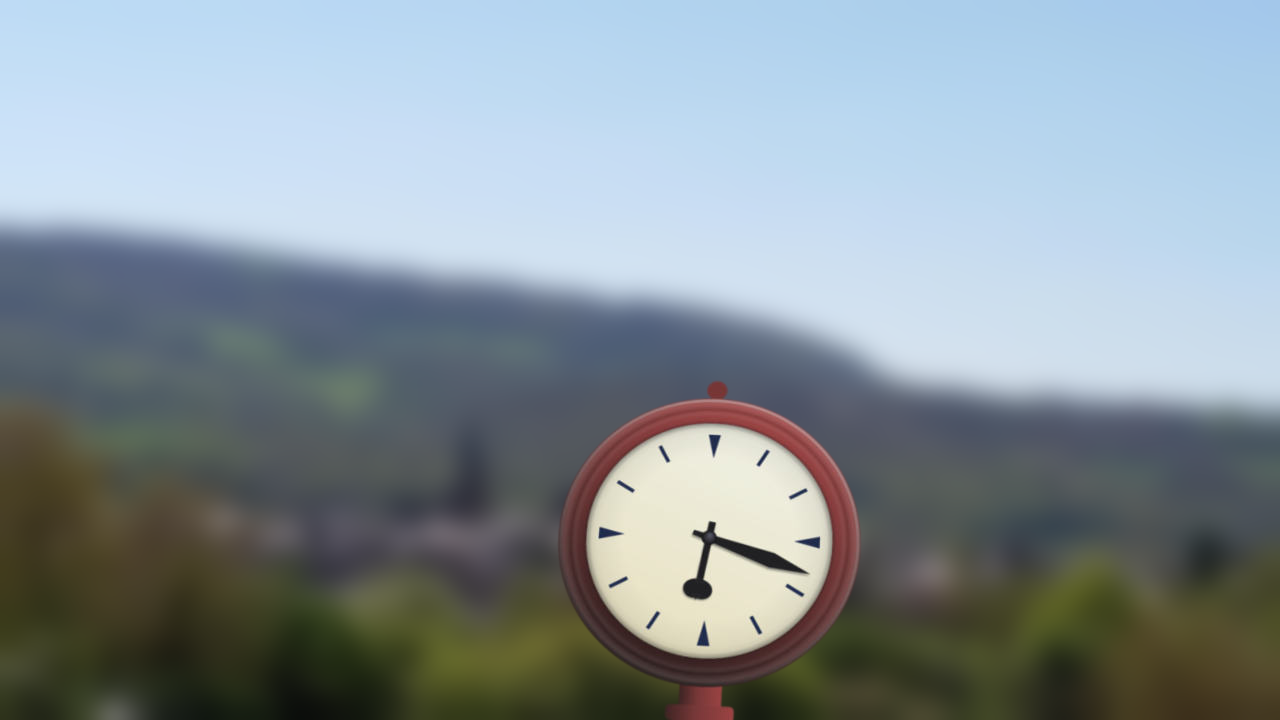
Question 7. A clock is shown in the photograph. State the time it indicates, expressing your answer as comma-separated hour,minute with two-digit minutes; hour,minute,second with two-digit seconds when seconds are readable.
6,18
